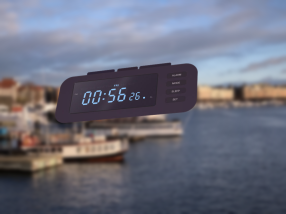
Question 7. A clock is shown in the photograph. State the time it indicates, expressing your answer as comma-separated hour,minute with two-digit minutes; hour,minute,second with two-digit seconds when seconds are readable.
0,56,26
